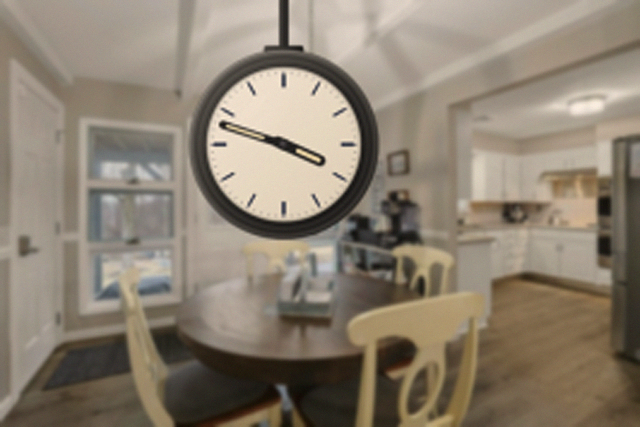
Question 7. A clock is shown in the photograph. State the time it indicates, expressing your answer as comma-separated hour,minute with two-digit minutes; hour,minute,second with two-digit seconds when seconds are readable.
3,48
